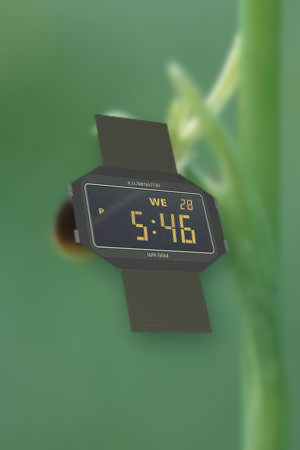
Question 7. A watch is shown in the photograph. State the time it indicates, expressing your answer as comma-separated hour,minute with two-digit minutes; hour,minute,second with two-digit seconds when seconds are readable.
5,46
